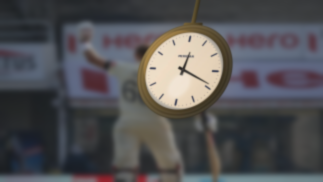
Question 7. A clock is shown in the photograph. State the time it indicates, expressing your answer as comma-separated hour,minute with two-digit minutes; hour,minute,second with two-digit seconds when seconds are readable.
12,19
